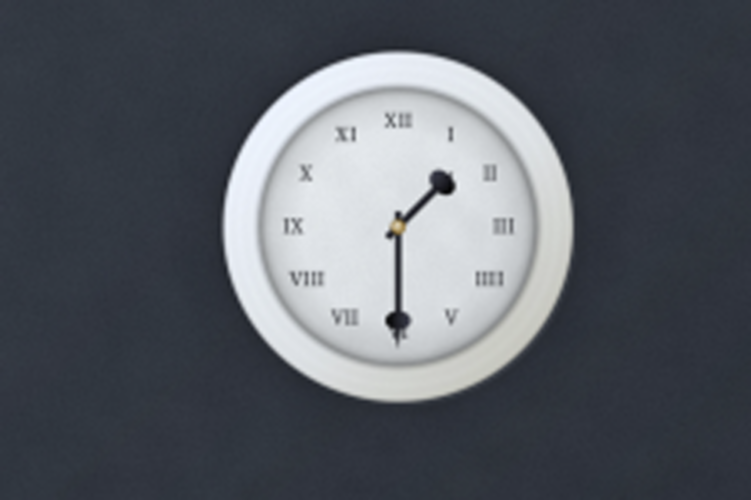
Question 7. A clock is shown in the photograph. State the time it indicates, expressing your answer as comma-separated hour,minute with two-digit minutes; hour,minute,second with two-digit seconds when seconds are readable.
1,30
